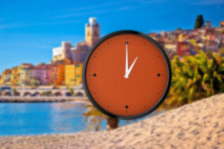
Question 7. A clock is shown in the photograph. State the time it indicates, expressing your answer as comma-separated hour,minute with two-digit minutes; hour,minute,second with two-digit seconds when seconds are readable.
1,00
